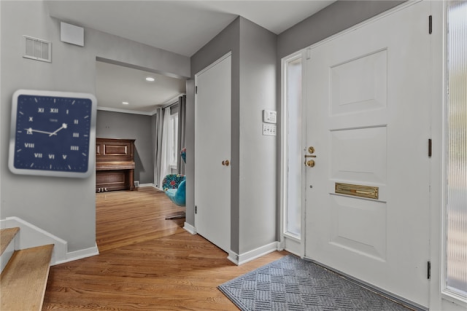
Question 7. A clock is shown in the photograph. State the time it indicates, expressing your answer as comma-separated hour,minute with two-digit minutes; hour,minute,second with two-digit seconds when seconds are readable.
1,46
